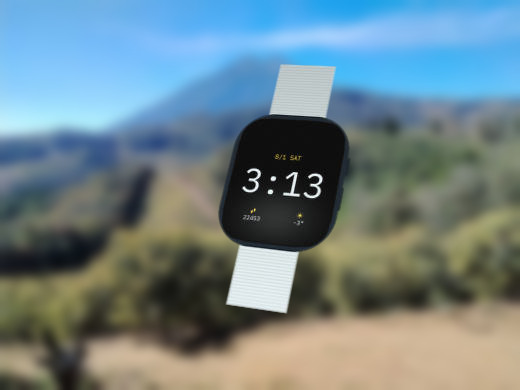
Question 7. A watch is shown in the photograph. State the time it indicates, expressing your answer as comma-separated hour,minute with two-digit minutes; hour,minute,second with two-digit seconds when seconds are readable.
3,13
